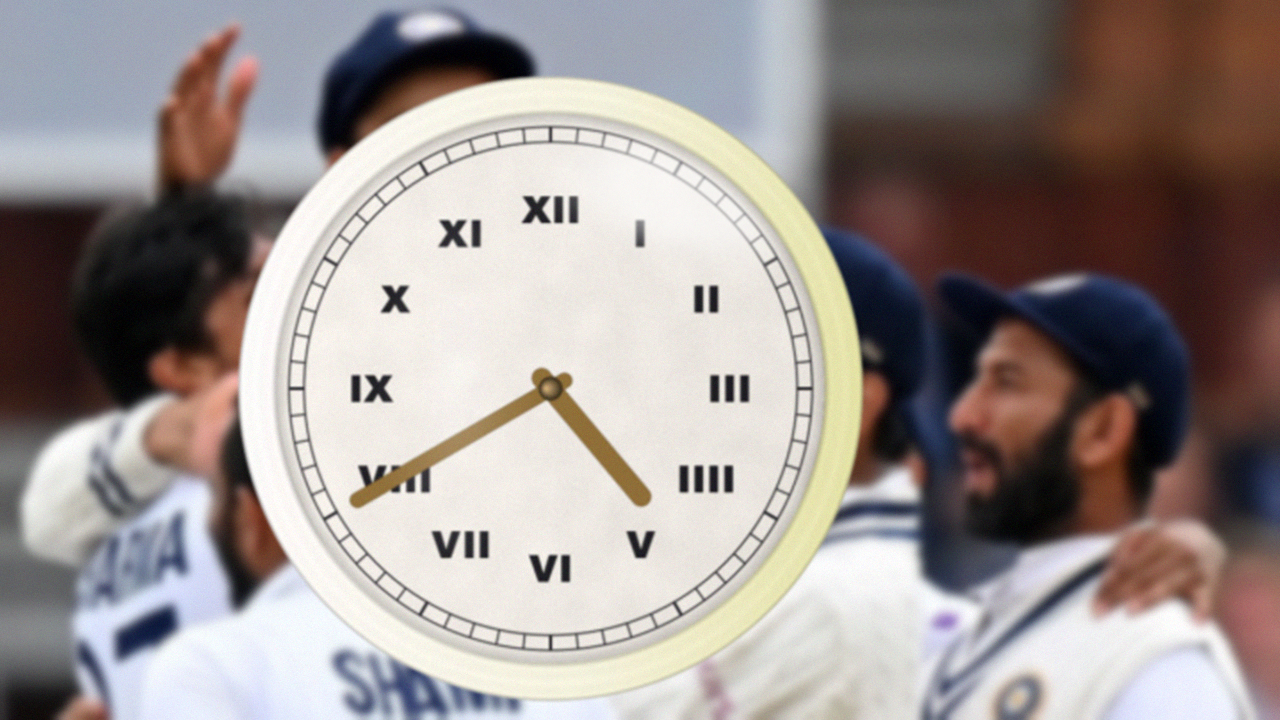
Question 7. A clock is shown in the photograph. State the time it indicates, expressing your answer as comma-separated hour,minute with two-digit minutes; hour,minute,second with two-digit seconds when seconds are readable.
4,40
